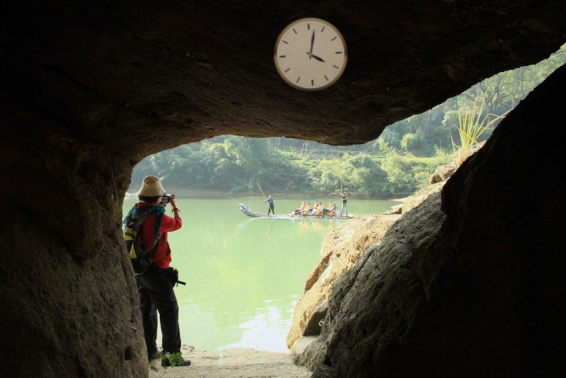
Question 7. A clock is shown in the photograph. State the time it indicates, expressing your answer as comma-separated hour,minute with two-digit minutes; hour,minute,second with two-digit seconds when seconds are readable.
4,02
